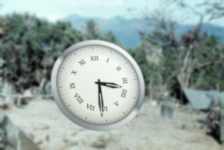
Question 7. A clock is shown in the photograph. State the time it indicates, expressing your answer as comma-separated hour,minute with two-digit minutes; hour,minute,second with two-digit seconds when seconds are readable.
3,31
